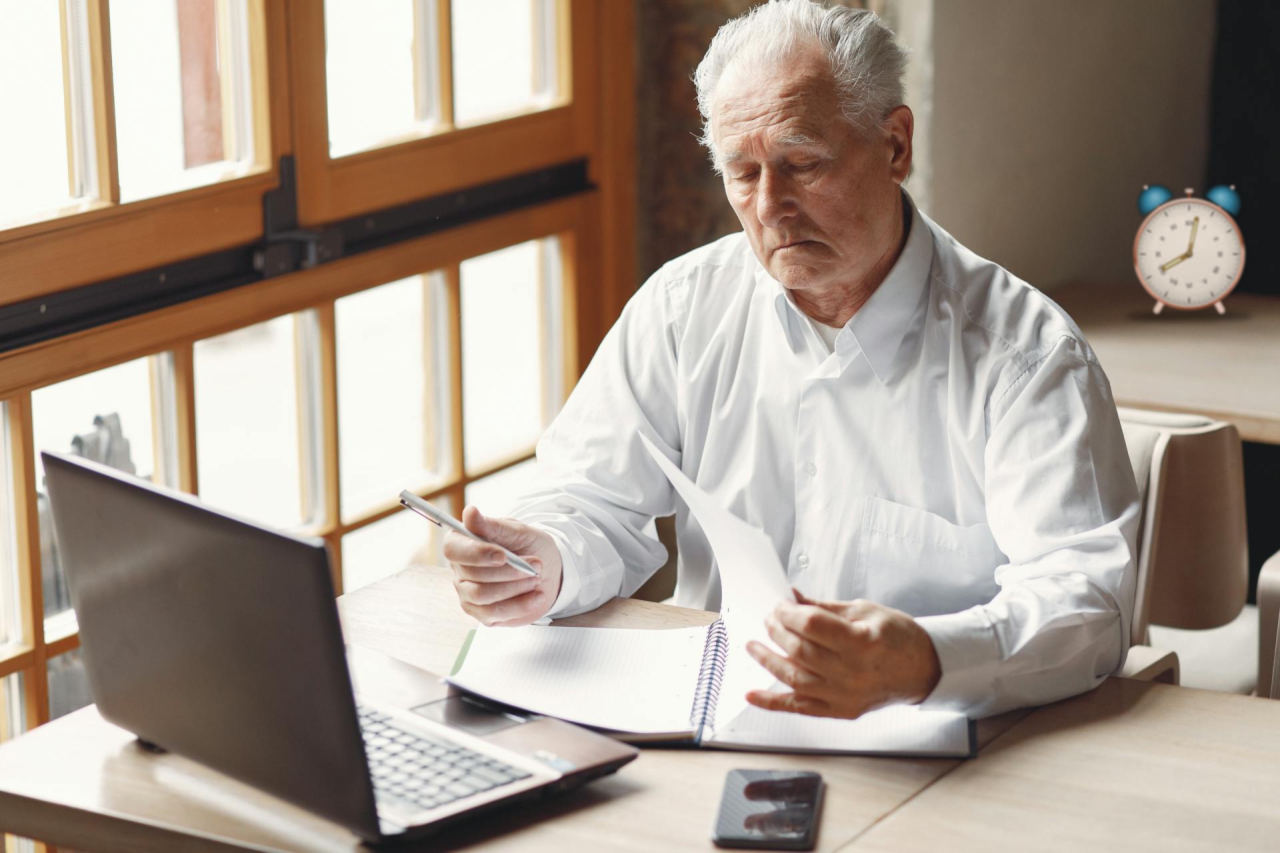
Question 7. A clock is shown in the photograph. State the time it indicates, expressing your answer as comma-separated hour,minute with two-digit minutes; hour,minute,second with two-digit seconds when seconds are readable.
8,02
